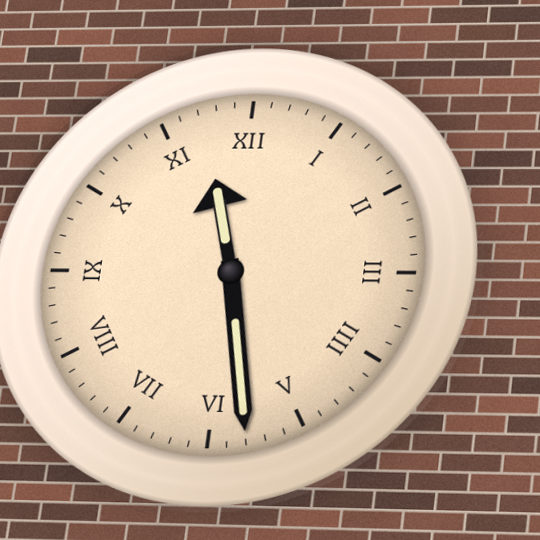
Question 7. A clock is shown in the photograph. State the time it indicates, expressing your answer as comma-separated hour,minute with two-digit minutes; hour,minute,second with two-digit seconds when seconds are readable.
11,28
